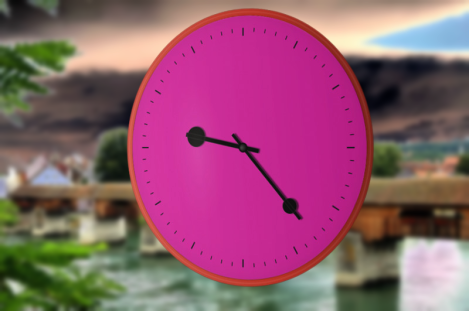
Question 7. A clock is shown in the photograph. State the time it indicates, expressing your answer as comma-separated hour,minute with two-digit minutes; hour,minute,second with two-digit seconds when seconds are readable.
9,23
